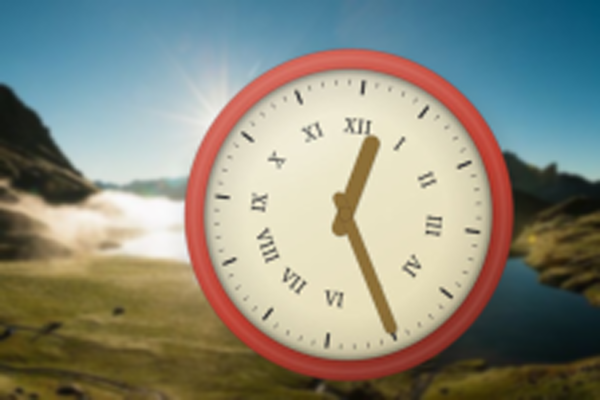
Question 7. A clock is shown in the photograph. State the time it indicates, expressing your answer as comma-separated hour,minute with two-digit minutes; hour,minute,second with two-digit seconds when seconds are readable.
12,25
